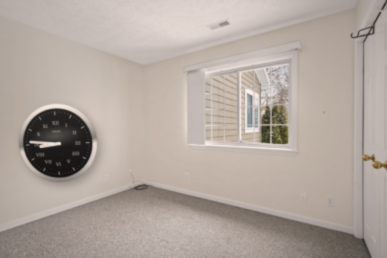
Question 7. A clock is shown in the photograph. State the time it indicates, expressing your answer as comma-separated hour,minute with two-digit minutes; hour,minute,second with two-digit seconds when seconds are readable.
8,46
